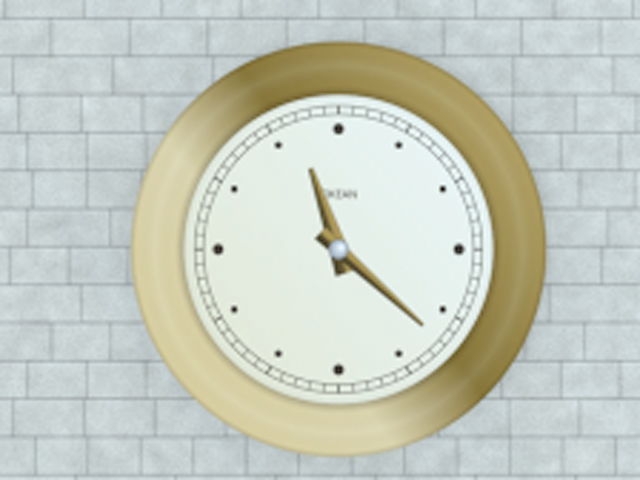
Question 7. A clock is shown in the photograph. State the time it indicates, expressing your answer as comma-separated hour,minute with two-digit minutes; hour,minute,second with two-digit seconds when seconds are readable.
11,22
